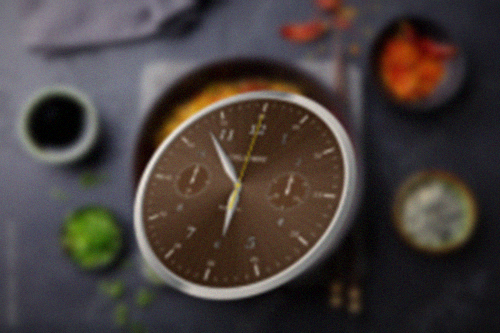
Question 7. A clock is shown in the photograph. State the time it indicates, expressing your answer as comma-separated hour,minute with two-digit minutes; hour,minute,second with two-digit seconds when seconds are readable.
5,53
